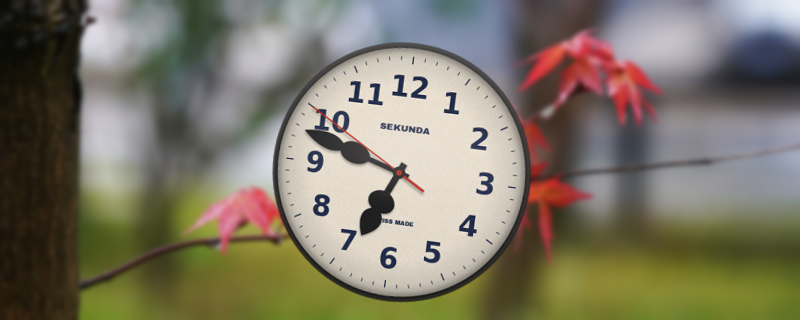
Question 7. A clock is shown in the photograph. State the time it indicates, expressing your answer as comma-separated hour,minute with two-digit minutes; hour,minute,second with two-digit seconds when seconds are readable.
6,47,50
